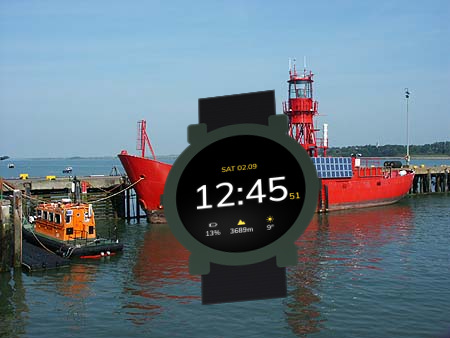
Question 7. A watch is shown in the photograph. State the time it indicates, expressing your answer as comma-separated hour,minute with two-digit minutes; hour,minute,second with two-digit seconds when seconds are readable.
12,45,51
